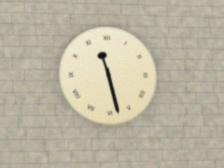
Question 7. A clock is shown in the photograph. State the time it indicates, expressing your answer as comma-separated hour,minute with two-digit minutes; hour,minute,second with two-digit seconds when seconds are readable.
11,28
